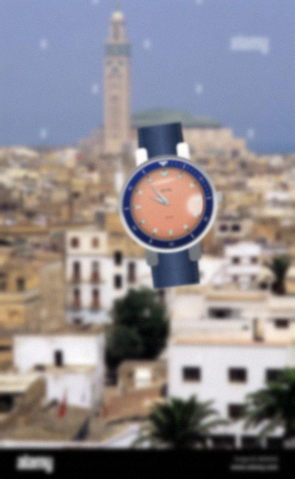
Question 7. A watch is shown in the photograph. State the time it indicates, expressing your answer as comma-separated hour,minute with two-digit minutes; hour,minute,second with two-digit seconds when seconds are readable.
9,54
